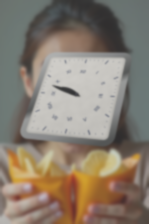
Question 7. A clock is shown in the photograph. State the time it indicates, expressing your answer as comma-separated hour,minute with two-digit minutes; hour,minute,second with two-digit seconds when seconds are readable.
9,48
